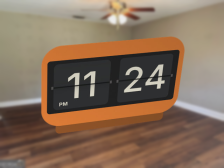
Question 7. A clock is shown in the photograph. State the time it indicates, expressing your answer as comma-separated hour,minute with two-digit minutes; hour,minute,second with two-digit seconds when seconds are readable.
11,24
